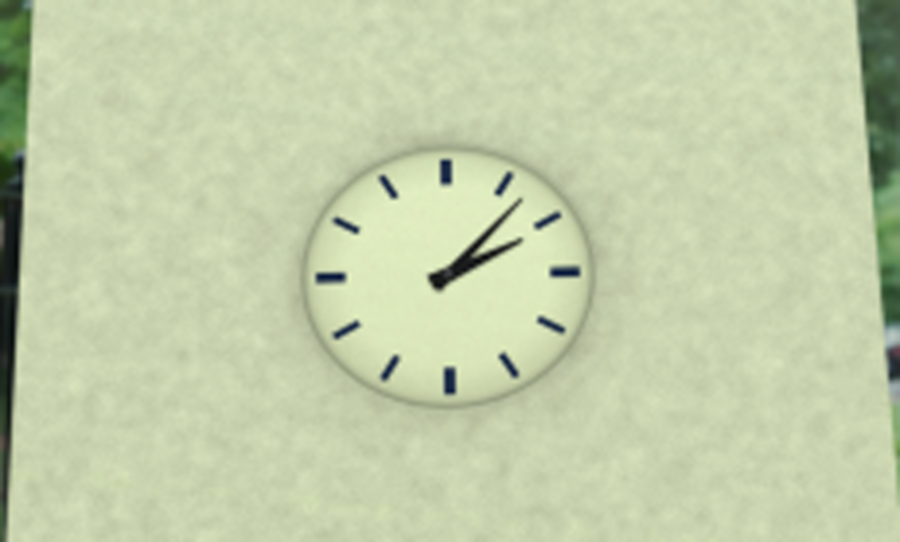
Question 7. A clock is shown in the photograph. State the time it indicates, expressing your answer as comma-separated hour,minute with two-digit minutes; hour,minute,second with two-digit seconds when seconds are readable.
2,07
